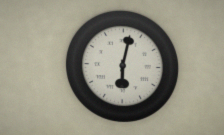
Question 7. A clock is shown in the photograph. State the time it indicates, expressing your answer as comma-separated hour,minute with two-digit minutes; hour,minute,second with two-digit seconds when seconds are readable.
6,02
